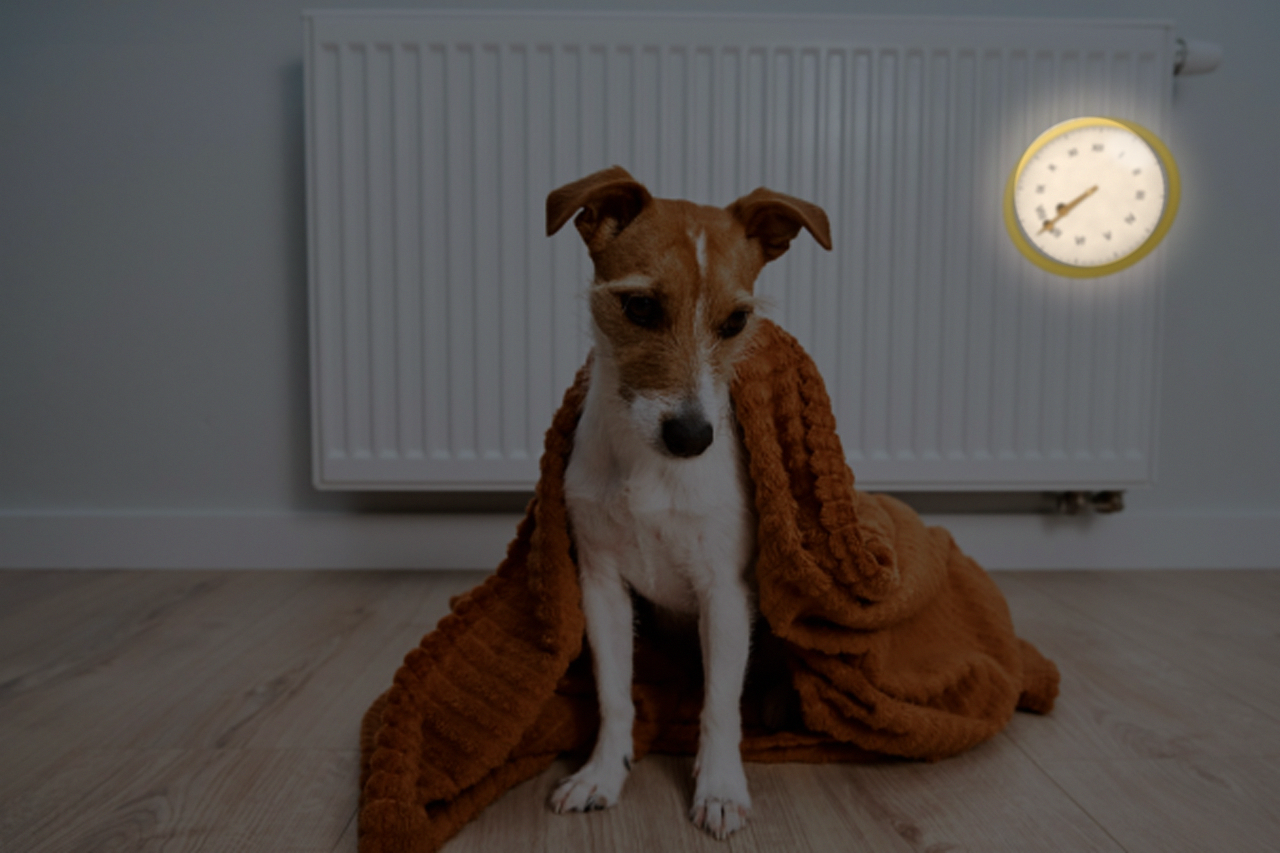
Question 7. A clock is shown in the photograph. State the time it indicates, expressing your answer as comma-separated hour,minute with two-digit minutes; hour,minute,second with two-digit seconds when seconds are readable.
7,37
